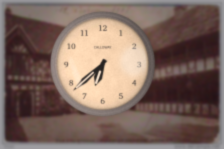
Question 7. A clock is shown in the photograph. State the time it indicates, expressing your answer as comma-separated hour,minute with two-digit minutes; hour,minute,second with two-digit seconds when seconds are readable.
6,38
